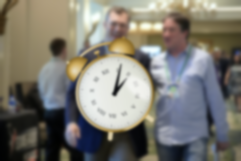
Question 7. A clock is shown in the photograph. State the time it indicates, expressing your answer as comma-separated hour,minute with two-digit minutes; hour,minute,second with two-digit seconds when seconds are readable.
2,06
